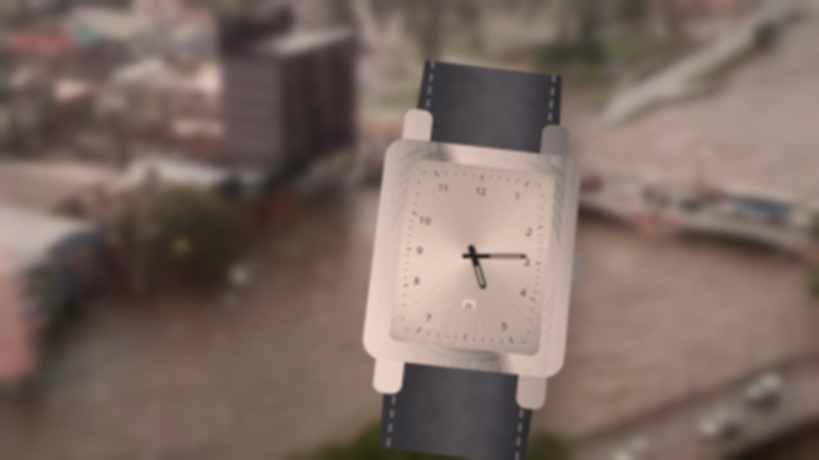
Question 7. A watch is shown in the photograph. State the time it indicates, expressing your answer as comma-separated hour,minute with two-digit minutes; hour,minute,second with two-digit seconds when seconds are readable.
5,14
